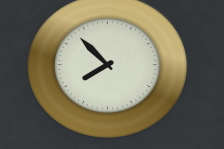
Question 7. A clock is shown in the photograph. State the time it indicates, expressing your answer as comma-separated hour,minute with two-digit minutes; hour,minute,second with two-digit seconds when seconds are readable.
7,53
